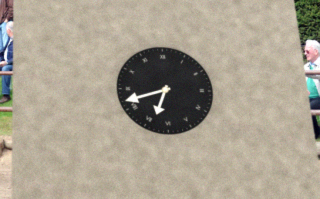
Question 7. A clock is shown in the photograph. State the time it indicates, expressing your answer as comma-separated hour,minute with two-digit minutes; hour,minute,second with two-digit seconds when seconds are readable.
6,42
